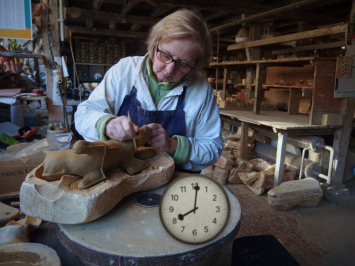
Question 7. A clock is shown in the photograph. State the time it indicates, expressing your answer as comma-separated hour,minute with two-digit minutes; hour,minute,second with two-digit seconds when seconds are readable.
8,01
